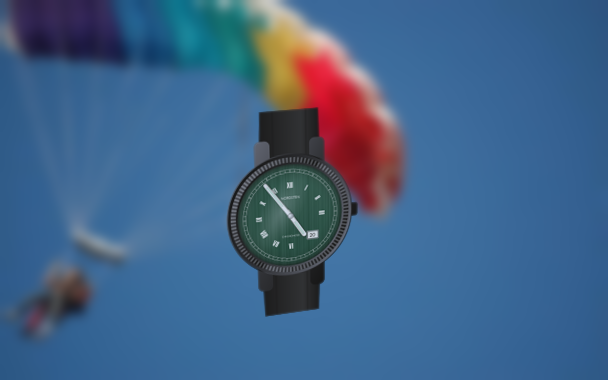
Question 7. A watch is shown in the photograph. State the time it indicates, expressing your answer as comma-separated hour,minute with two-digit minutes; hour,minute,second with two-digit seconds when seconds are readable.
4,54
